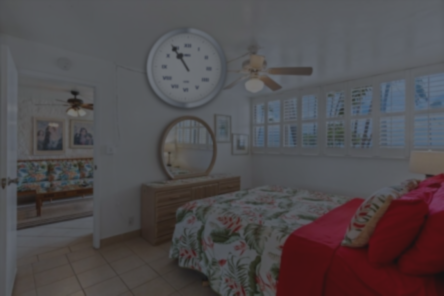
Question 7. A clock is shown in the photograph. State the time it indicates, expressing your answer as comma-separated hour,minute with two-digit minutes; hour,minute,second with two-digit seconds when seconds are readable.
10,54
